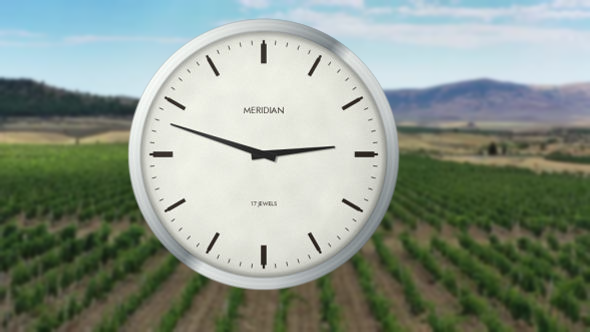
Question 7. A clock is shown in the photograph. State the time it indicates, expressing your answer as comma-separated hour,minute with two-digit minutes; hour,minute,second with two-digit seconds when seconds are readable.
2,48
